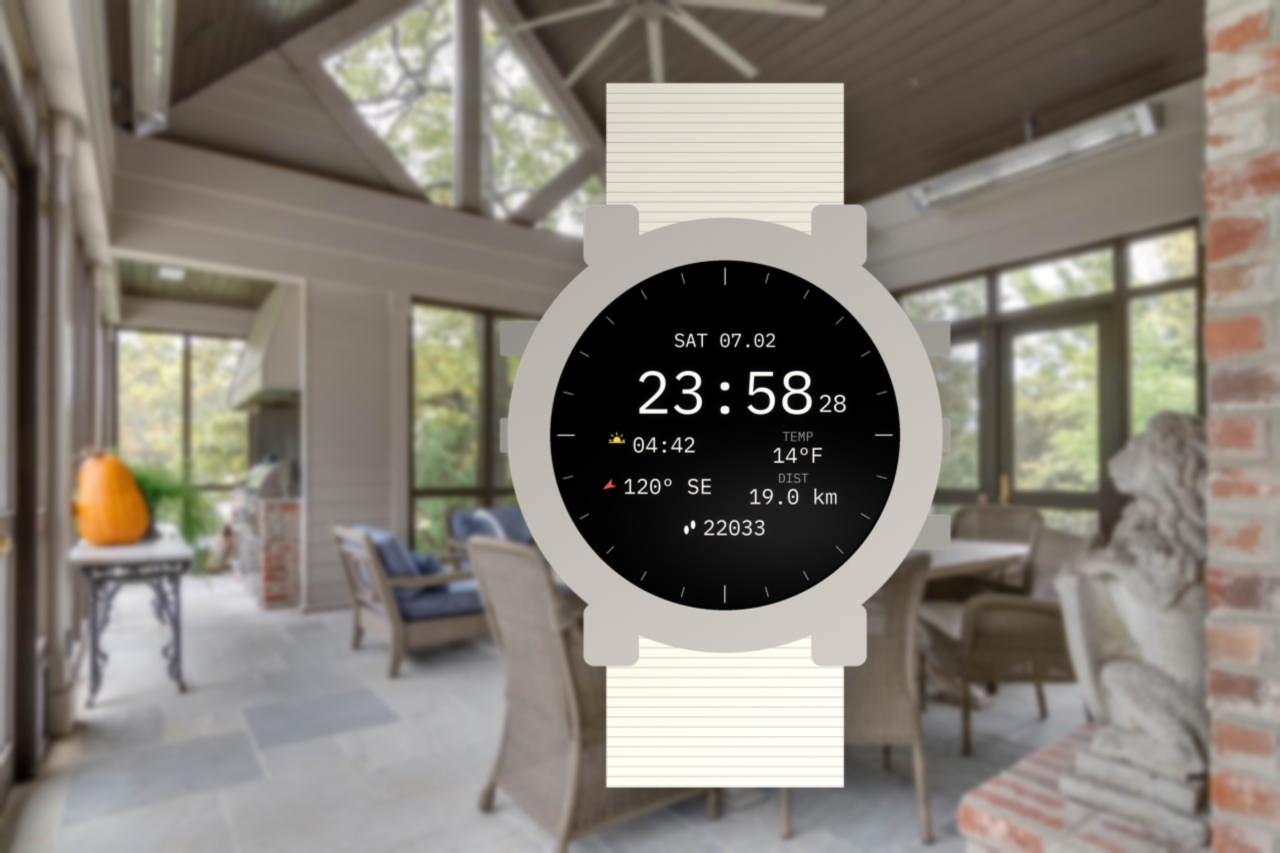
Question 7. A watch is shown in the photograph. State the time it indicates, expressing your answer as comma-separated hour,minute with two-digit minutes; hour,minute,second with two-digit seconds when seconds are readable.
23,58,28
